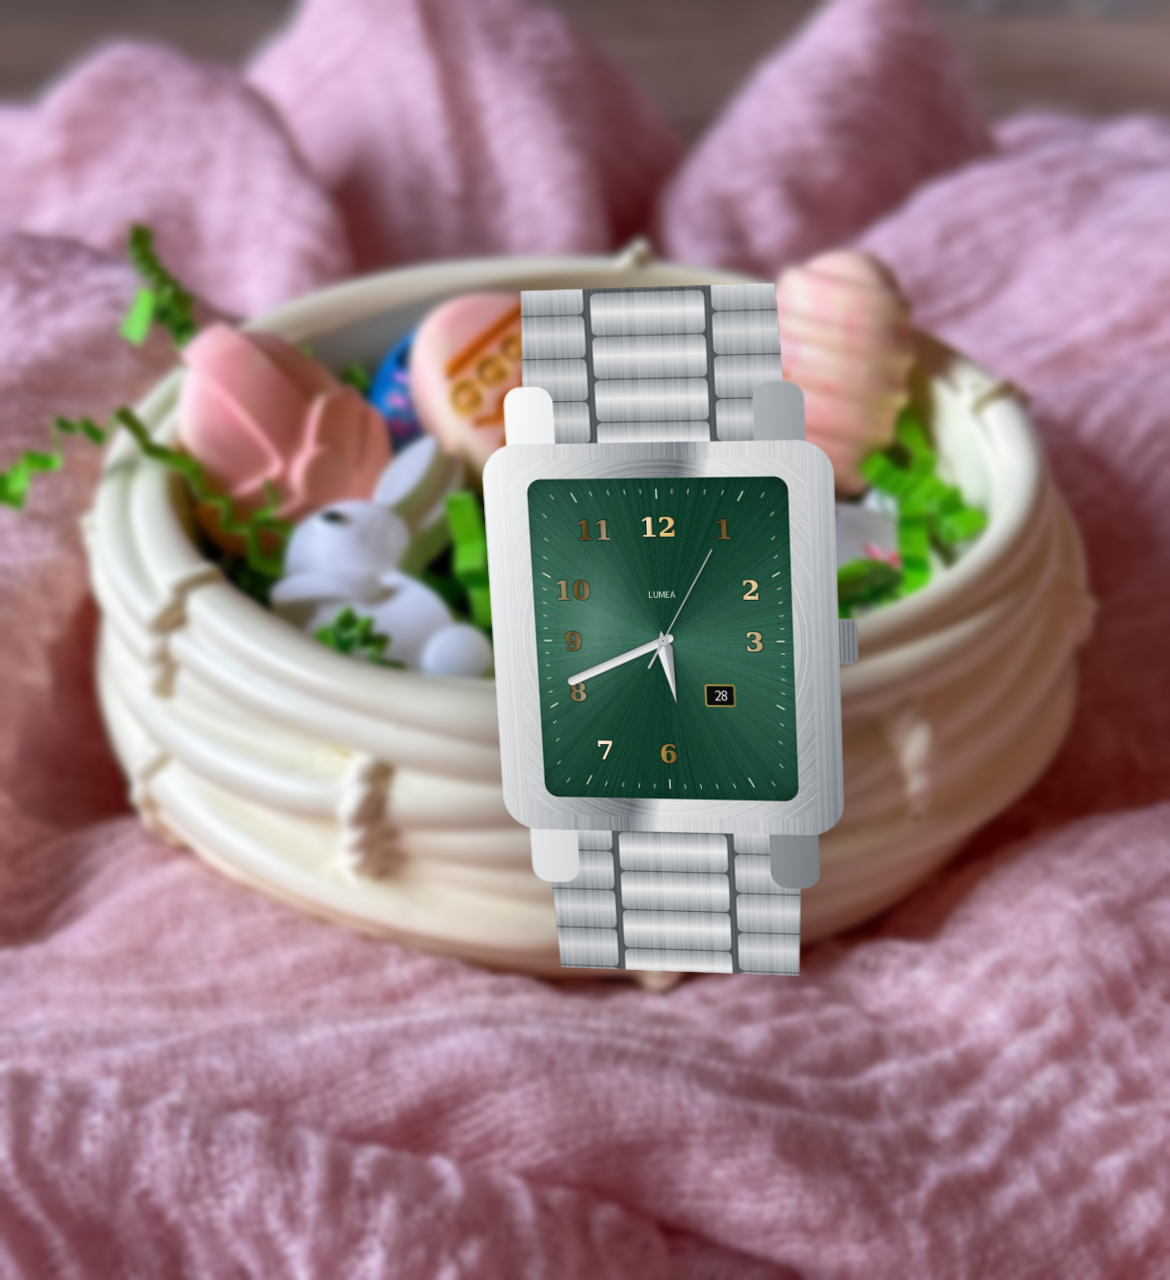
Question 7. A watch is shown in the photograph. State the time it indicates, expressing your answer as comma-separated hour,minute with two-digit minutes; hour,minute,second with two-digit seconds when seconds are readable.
5,41,05
